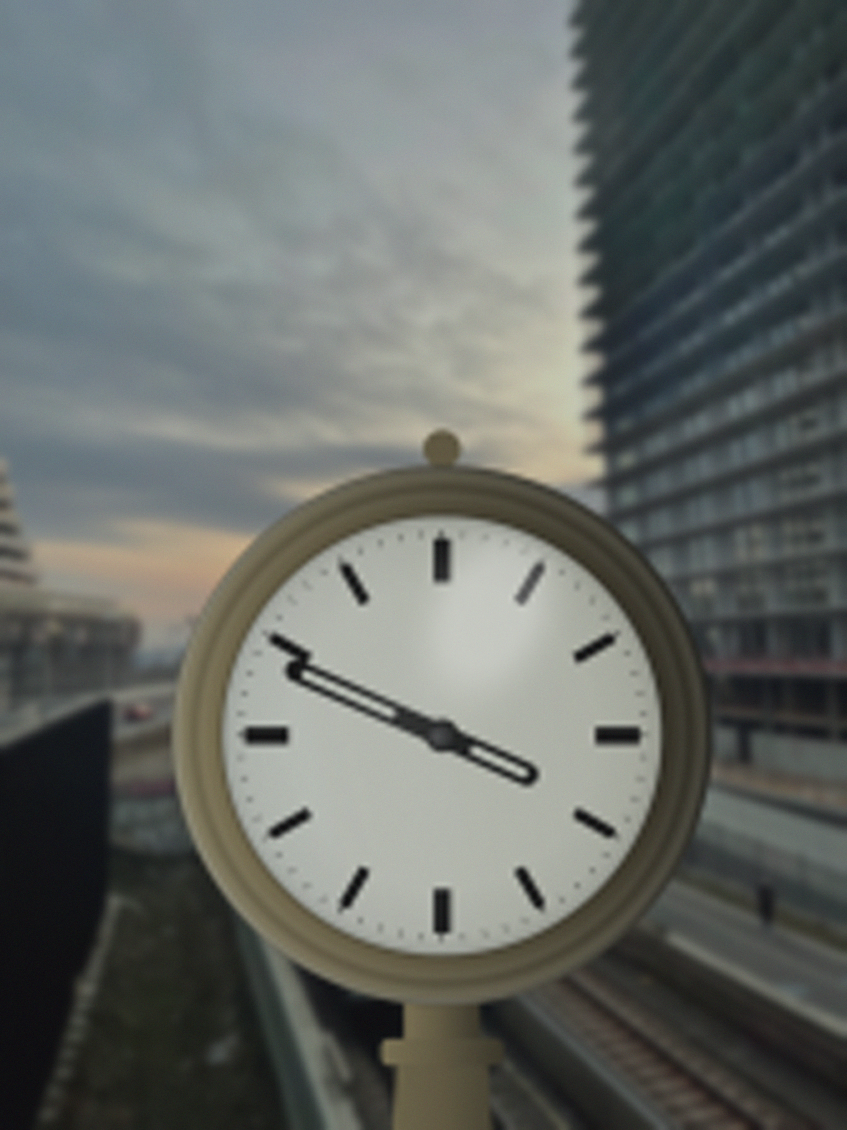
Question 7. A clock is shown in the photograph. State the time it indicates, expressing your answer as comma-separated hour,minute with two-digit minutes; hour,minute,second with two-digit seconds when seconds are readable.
3,49
